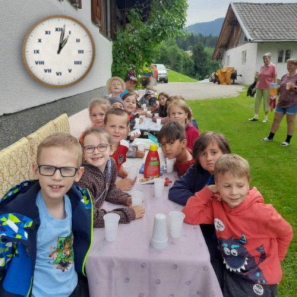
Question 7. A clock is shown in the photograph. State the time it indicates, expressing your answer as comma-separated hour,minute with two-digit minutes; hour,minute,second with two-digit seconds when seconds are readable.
1,02
